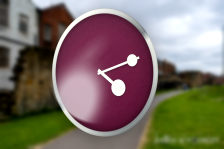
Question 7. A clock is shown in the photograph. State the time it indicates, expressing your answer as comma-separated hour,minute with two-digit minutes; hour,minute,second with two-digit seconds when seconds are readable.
4,12
